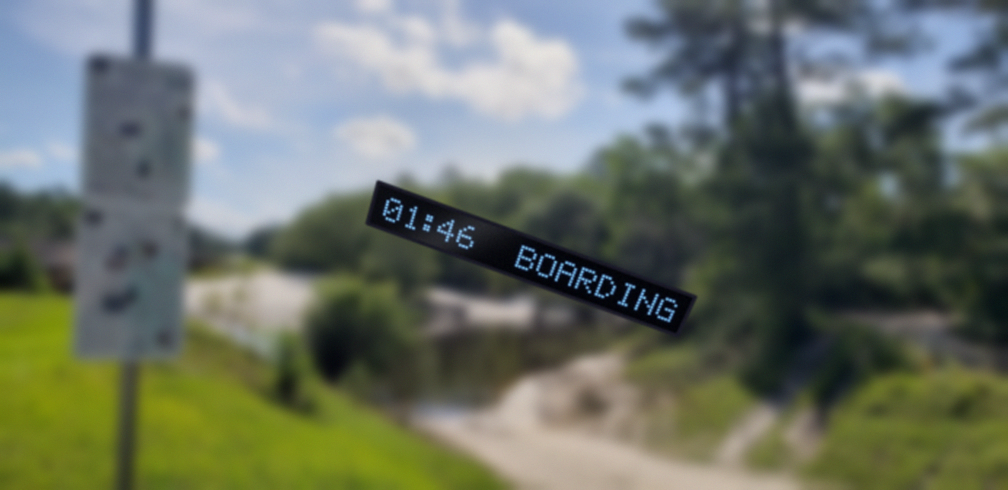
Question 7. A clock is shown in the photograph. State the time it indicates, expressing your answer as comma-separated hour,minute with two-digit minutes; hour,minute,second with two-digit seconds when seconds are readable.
1,46
